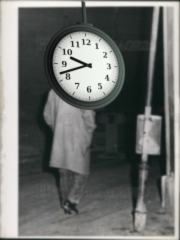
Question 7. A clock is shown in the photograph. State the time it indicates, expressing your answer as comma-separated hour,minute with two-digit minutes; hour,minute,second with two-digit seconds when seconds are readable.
9,42
